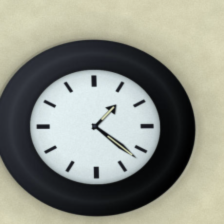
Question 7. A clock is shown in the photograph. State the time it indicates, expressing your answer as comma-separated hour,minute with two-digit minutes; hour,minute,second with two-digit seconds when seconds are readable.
1,22
